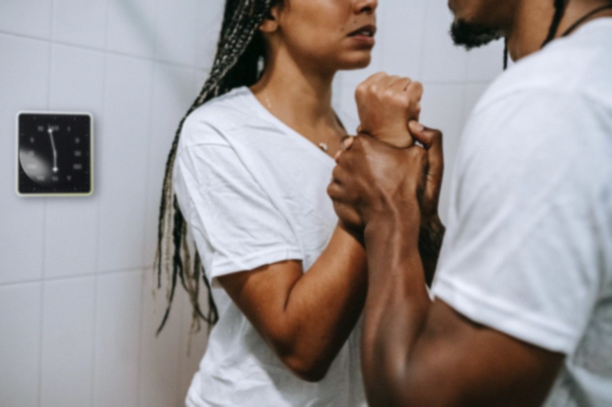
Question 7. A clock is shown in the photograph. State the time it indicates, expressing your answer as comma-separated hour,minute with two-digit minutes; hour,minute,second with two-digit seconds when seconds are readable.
5,58
